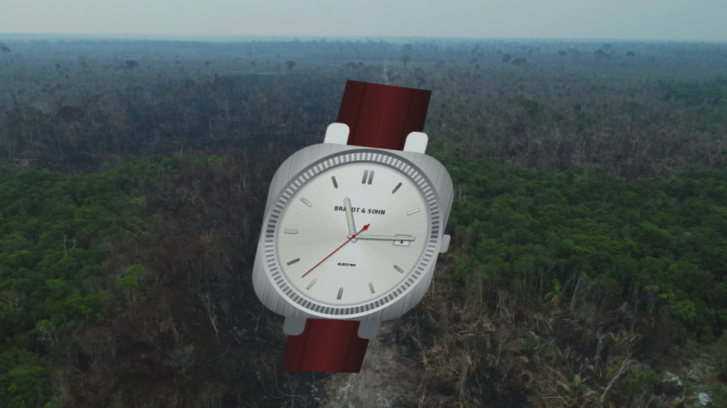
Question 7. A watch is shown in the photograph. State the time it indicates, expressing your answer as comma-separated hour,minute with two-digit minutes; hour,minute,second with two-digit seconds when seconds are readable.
11,14,37
